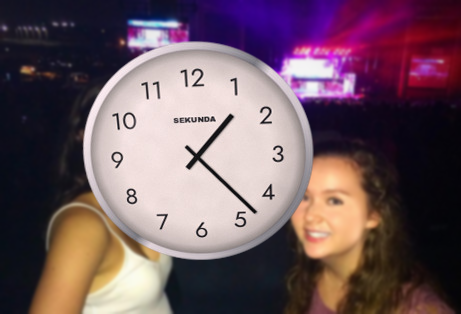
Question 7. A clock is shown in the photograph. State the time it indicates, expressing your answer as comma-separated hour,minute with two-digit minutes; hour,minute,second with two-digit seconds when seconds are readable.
1,23
